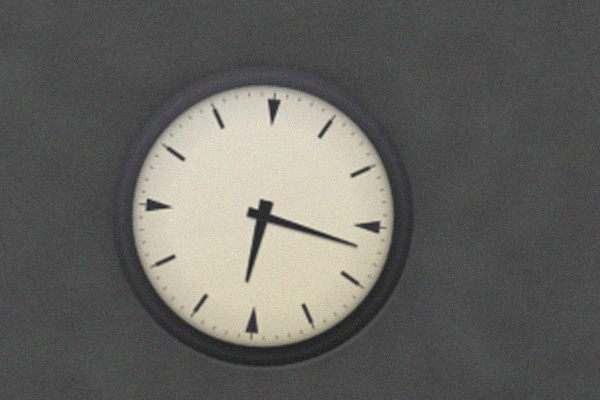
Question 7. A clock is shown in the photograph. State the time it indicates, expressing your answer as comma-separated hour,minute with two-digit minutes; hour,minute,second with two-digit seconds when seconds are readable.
6,17
